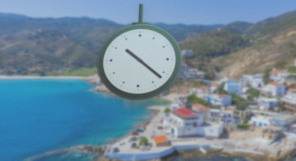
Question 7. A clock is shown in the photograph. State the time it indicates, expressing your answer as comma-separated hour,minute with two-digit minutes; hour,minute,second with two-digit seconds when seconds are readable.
10,22
